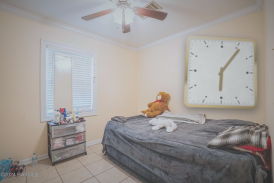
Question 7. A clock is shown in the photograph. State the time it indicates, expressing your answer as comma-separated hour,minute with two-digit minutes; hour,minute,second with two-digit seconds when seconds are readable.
6,06
